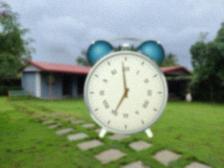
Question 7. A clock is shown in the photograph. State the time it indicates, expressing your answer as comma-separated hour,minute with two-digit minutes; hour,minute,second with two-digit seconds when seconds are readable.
6,59
